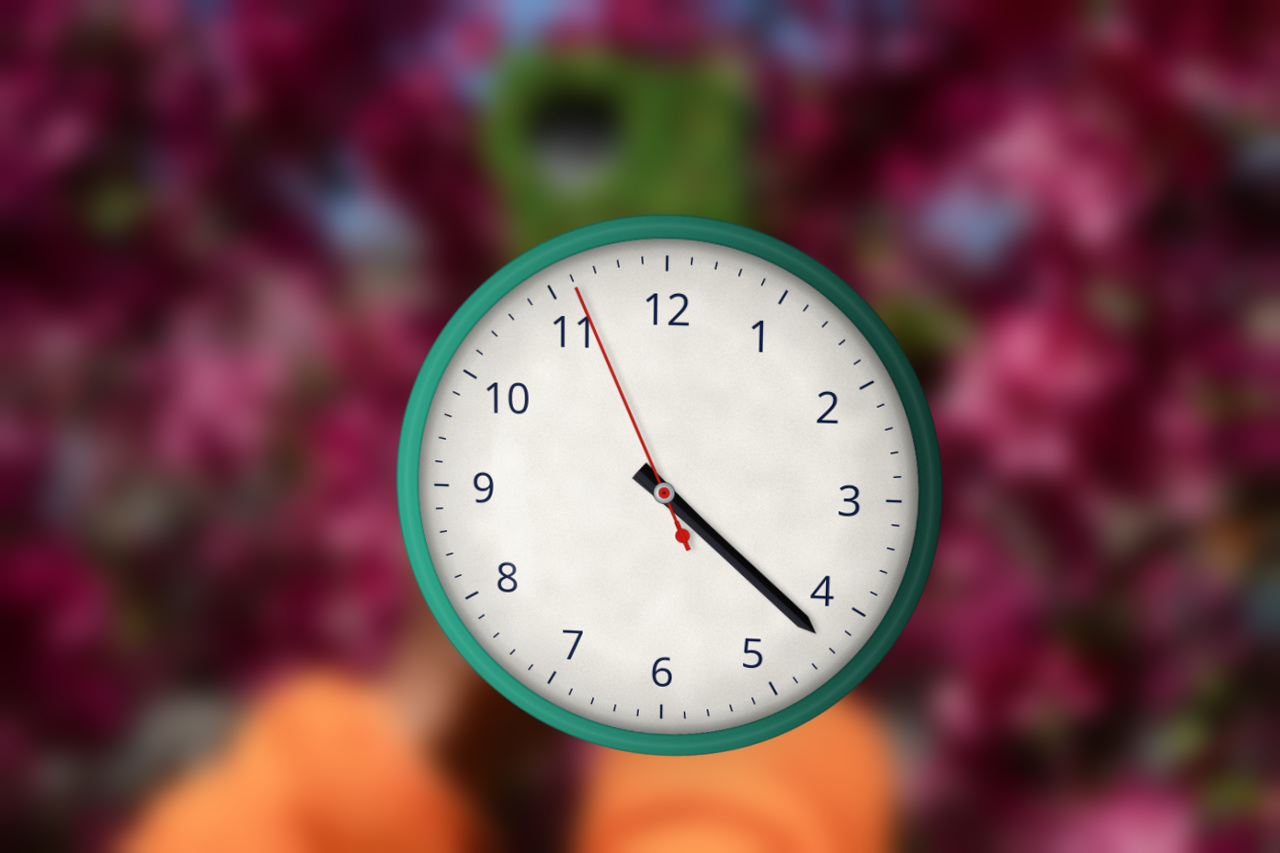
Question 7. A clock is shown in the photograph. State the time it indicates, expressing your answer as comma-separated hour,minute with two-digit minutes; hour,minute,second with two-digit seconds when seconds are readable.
4,21,56
